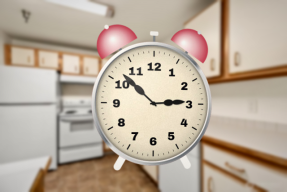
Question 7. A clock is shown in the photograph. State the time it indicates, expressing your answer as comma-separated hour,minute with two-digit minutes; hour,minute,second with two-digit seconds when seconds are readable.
2,52
